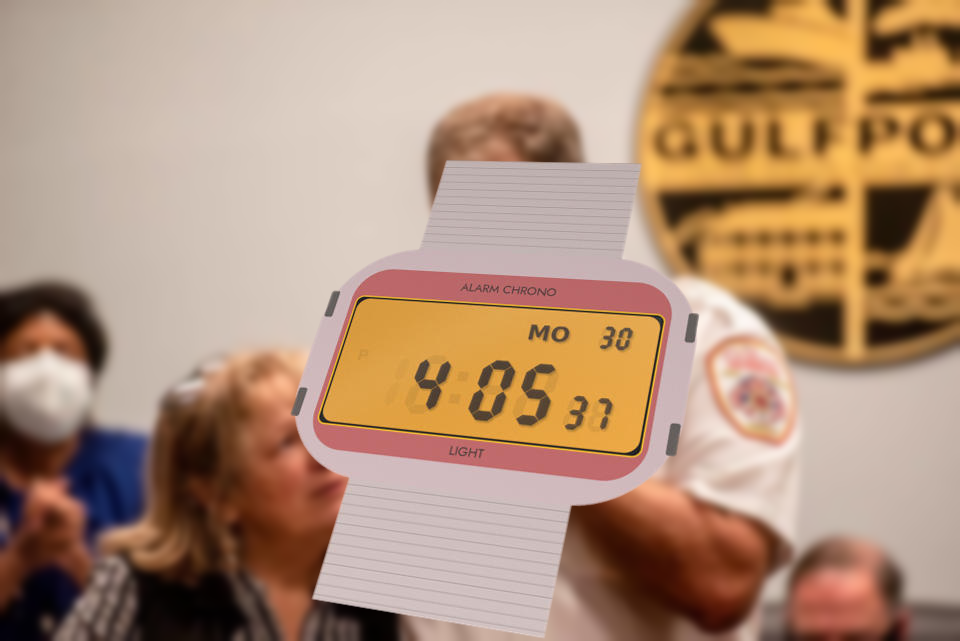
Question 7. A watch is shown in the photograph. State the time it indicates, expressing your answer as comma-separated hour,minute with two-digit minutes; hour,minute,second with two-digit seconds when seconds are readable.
4,05,37
